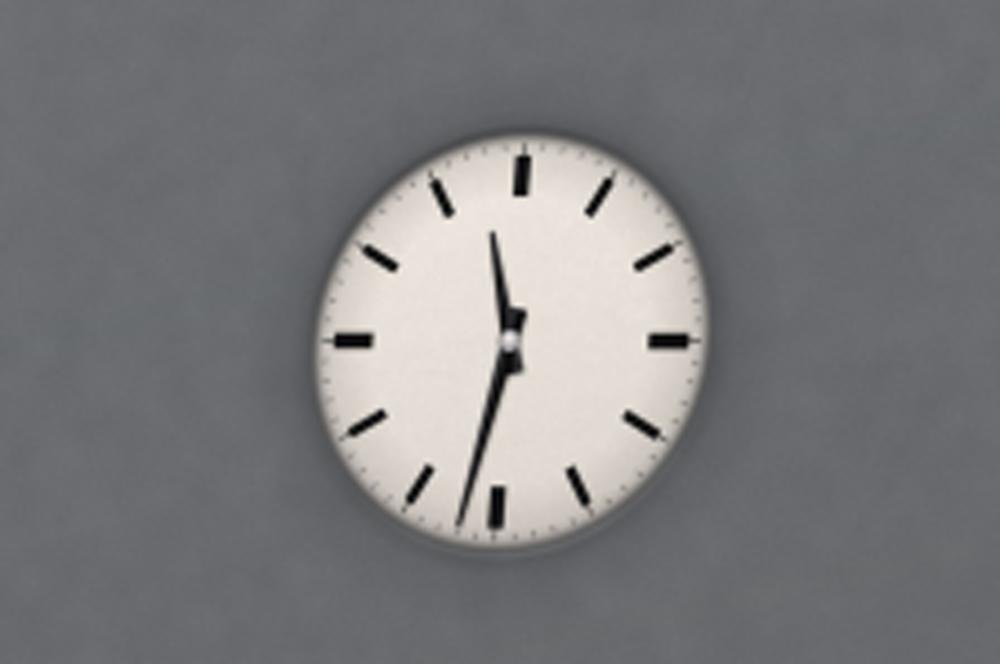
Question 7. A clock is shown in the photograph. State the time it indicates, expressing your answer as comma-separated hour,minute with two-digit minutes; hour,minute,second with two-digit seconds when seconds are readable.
11,32
